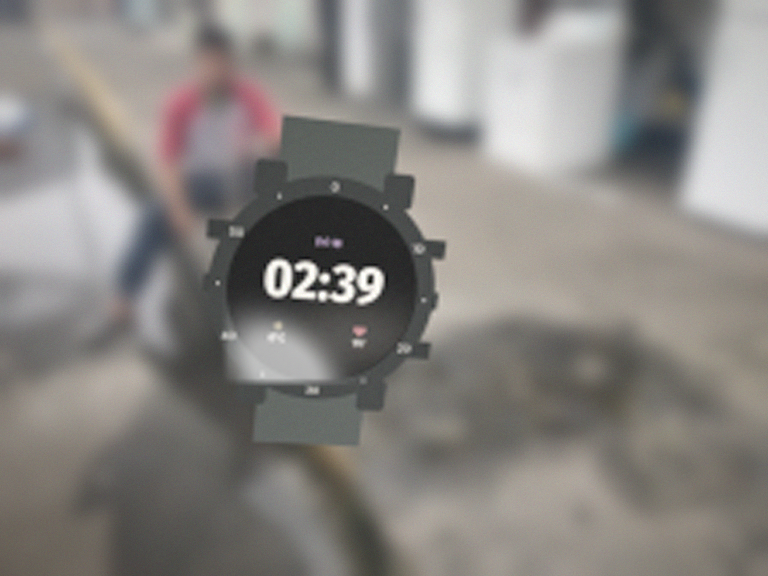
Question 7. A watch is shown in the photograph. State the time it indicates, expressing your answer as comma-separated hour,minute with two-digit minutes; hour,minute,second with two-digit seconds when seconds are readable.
2,39
